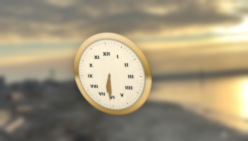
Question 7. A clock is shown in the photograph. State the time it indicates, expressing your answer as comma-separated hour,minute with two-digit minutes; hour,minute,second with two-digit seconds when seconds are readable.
6,31
